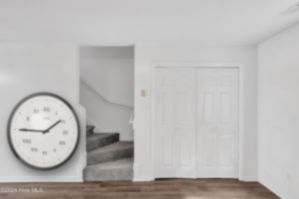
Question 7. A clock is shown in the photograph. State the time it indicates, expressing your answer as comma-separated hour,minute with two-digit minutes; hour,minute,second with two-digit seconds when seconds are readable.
1,45
